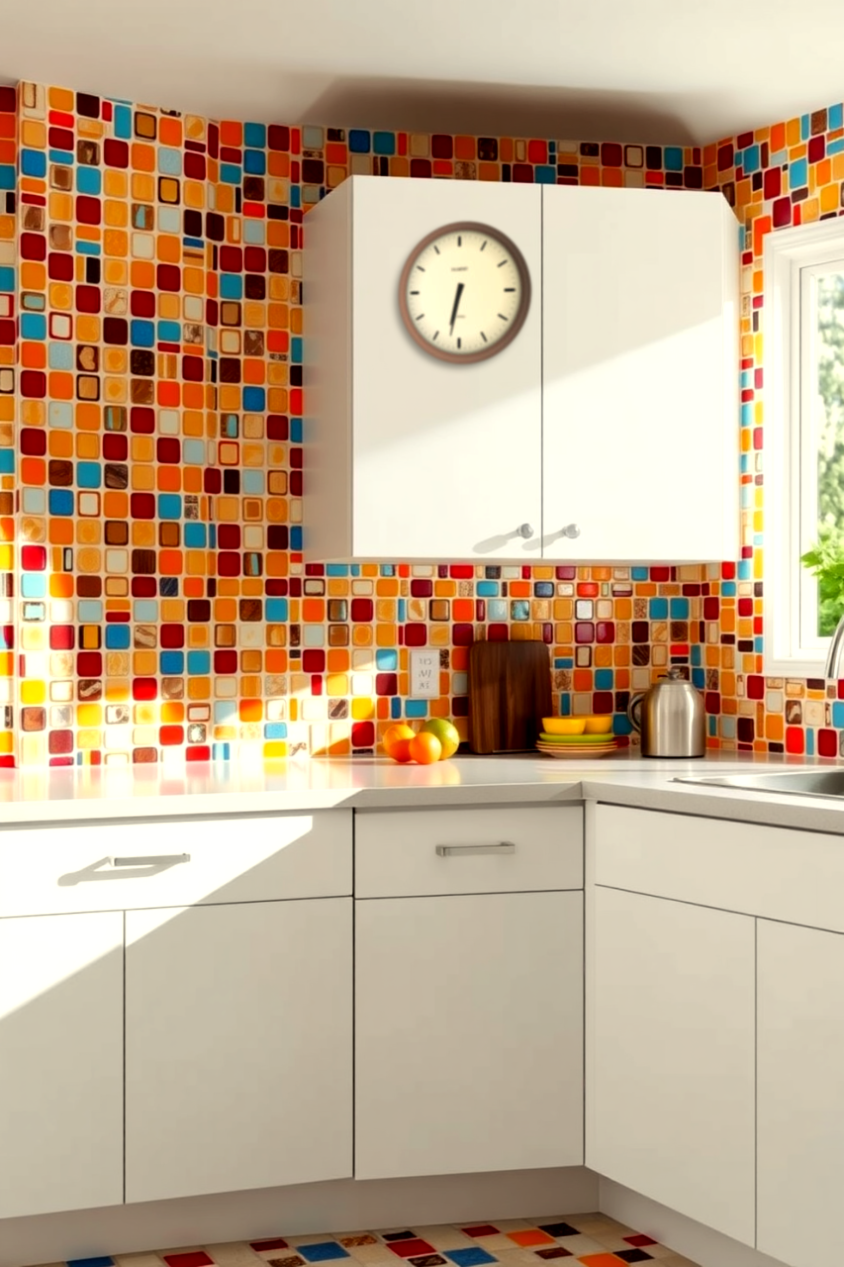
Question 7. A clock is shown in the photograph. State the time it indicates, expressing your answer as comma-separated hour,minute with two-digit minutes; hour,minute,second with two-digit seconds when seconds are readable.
6,32
